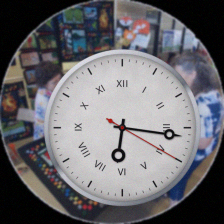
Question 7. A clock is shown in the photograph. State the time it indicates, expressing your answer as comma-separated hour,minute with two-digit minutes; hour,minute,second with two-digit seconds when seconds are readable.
6,16,20
